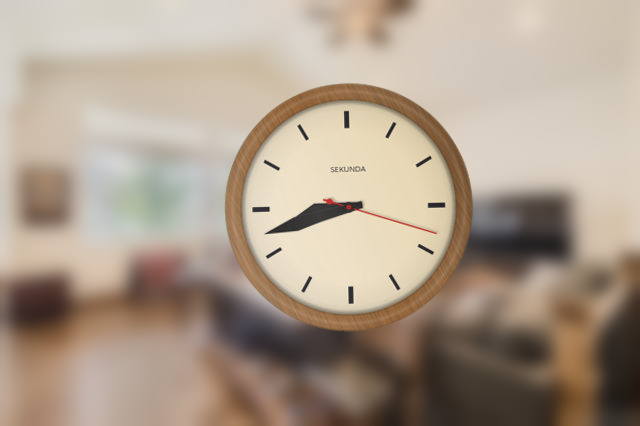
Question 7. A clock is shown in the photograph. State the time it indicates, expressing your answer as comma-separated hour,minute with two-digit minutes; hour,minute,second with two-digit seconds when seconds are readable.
8,42,18
